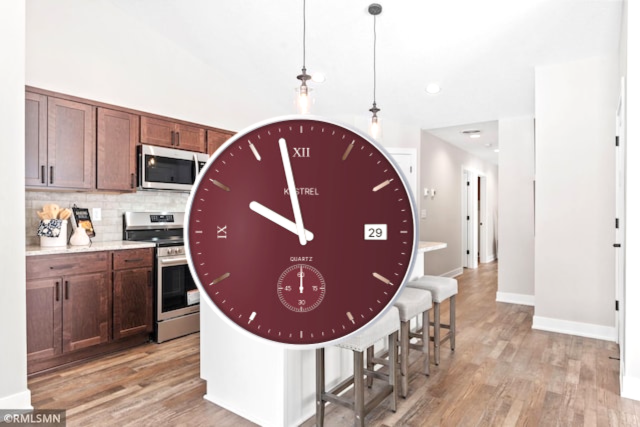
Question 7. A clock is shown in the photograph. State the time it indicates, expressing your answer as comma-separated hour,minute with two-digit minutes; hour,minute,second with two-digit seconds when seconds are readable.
9,58
